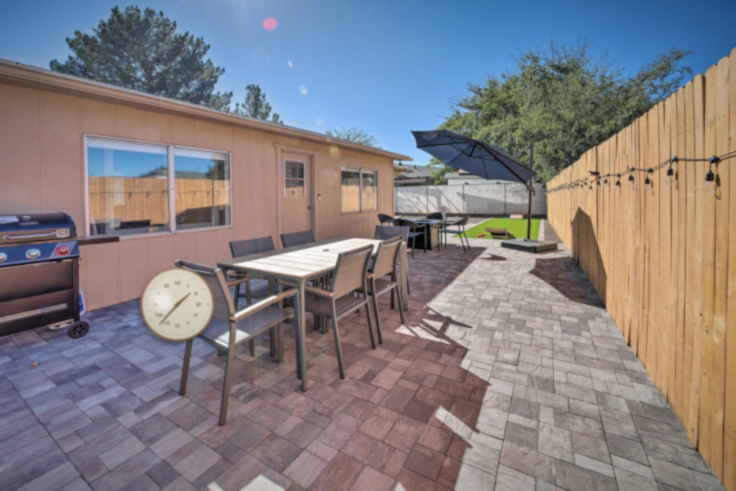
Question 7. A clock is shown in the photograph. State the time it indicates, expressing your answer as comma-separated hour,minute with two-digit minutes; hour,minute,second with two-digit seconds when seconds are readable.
1,37
